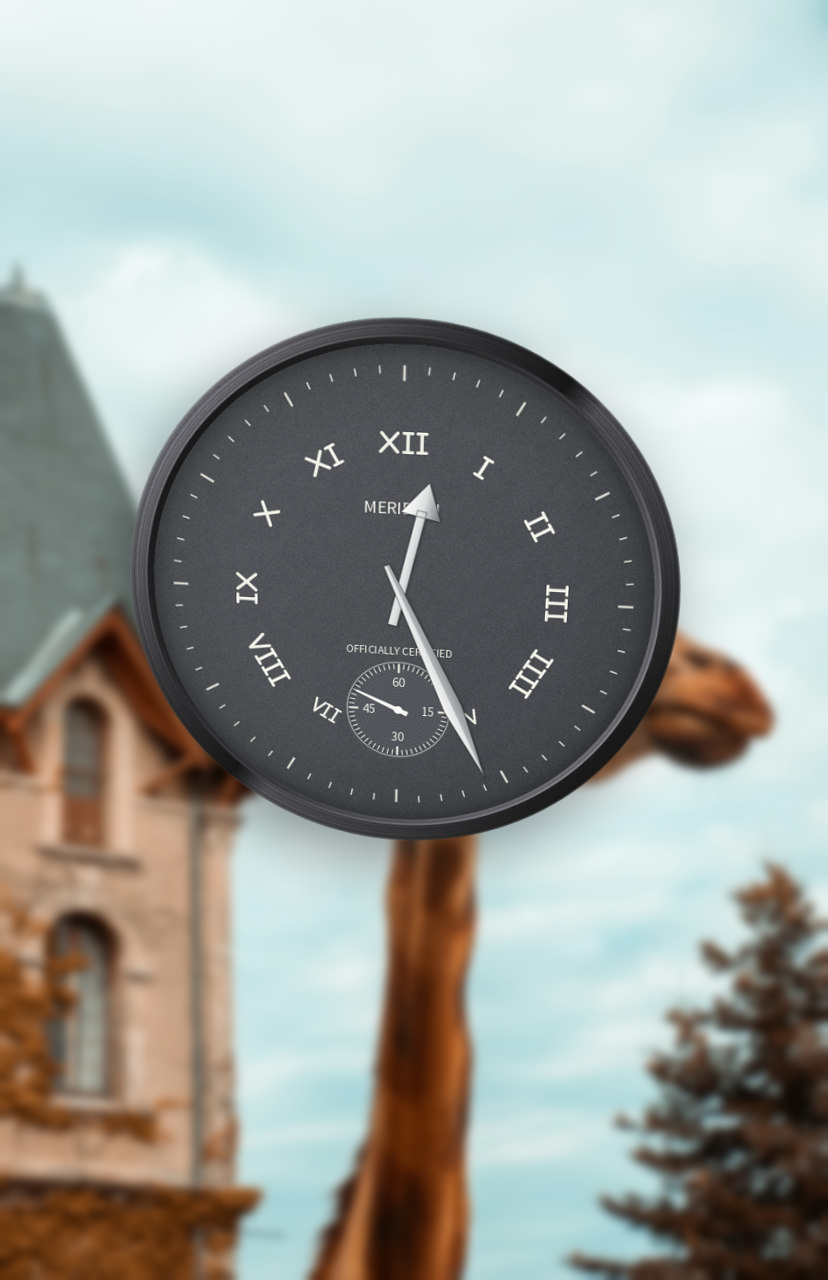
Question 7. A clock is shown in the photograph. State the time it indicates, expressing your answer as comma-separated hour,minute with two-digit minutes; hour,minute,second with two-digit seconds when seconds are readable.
12,25,49
